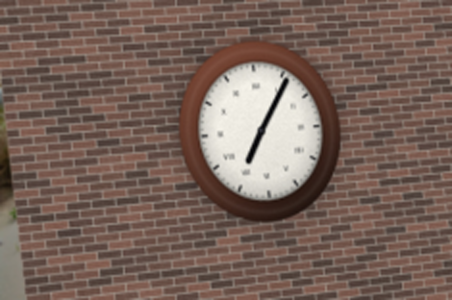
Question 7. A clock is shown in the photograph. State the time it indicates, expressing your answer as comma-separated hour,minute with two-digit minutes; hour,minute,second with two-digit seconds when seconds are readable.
7,06
